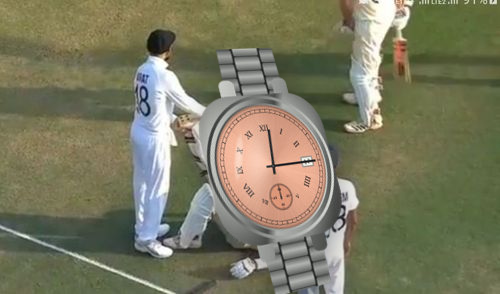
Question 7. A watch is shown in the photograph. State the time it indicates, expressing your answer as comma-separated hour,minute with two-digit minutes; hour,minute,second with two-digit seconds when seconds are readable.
12,15
